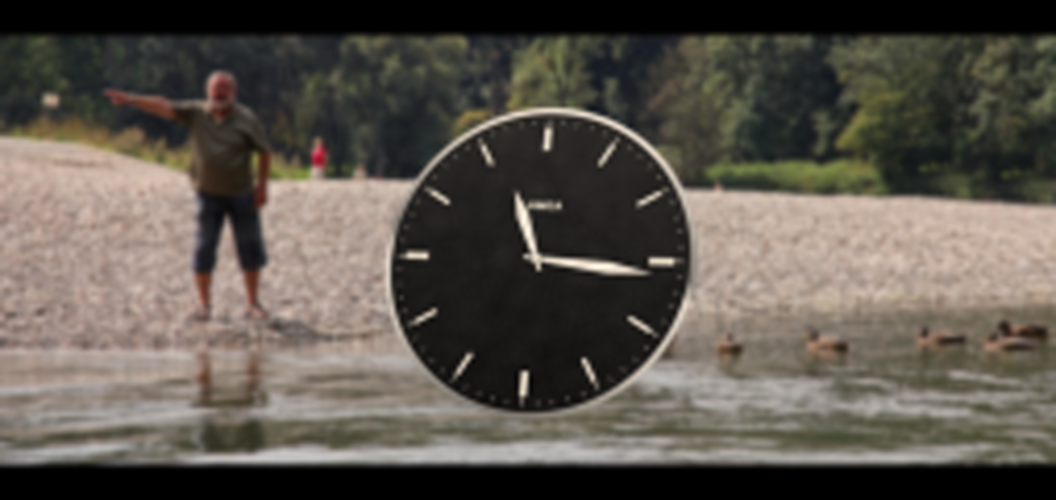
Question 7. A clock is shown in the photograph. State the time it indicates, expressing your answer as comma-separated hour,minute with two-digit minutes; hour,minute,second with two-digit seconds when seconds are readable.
11,16
